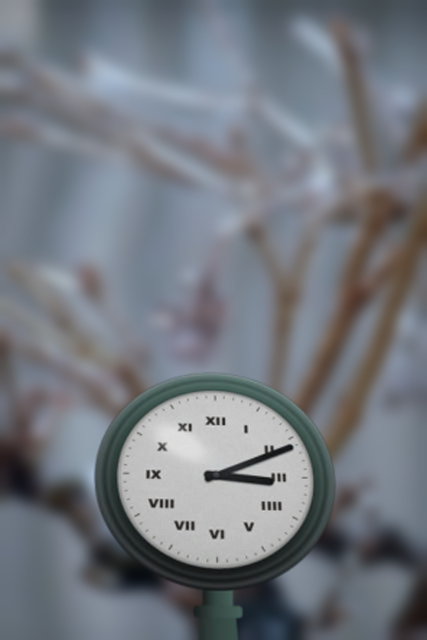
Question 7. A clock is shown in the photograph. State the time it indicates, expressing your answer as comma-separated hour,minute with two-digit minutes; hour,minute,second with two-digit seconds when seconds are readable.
3,11
